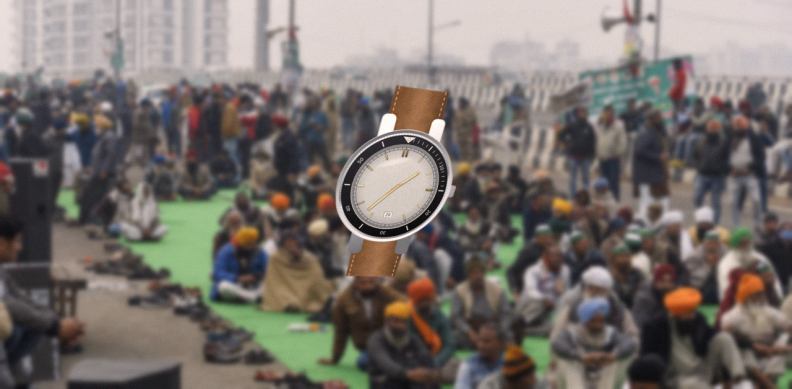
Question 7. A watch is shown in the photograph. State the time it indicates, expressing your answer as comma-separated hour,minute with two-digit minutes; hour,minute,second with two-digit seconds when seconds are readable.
1,37
